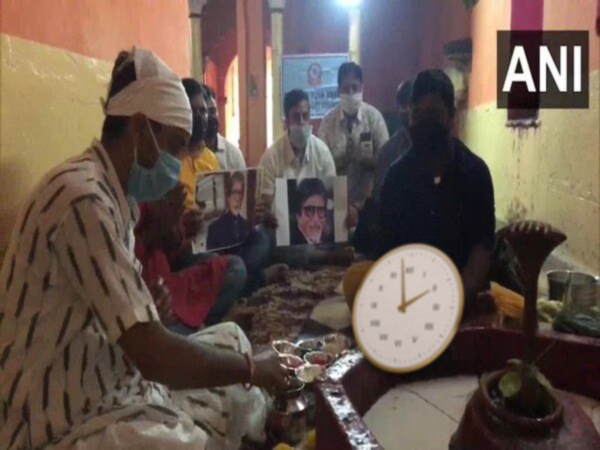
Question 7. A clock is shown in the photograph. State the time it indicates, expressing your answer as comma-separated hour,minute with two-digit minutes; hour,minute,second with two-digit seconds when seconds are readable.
1,58
